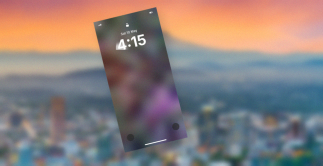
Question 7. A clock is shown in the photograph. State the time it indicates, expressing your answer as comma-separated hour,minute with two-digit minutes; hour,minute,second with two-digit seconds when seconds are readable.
4,15
